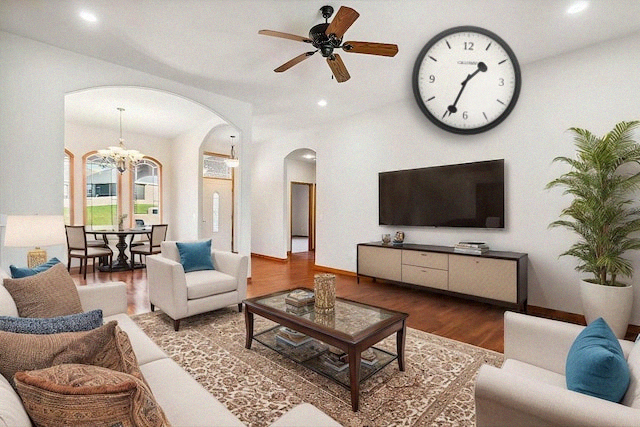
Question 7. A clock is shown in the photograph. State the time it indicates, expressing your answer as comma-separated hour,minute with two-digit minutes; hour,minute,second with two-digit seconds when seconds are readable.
1,34
